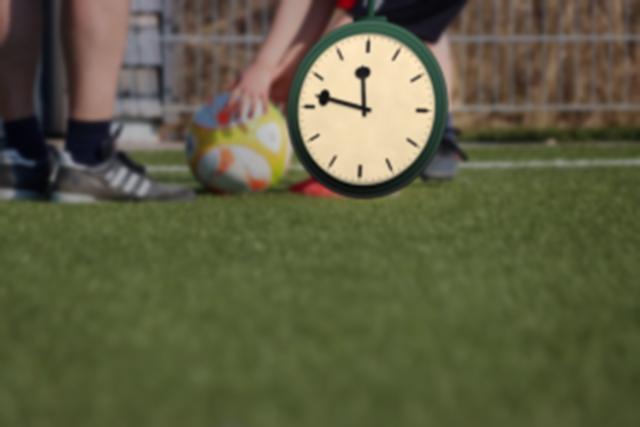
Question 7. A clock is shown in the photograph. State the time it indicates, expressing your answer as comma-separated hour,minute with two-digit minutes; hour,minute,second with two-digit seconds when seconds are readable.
11,47
